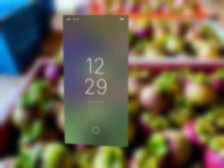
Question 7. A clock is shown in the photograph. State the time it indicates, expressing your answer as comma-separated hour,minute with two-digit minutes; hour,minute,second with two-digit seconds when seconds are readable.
12,29
